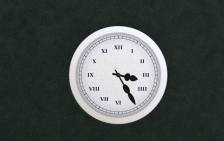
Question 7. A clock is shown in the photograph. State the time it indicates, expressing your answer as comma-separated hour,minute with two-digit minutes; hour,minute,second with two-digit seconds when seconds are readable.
3,25
